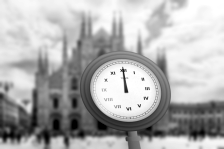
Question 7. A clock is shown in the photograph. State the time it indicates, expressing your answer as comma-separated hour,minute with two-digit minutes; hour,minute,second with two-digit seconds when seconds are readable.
12,00
